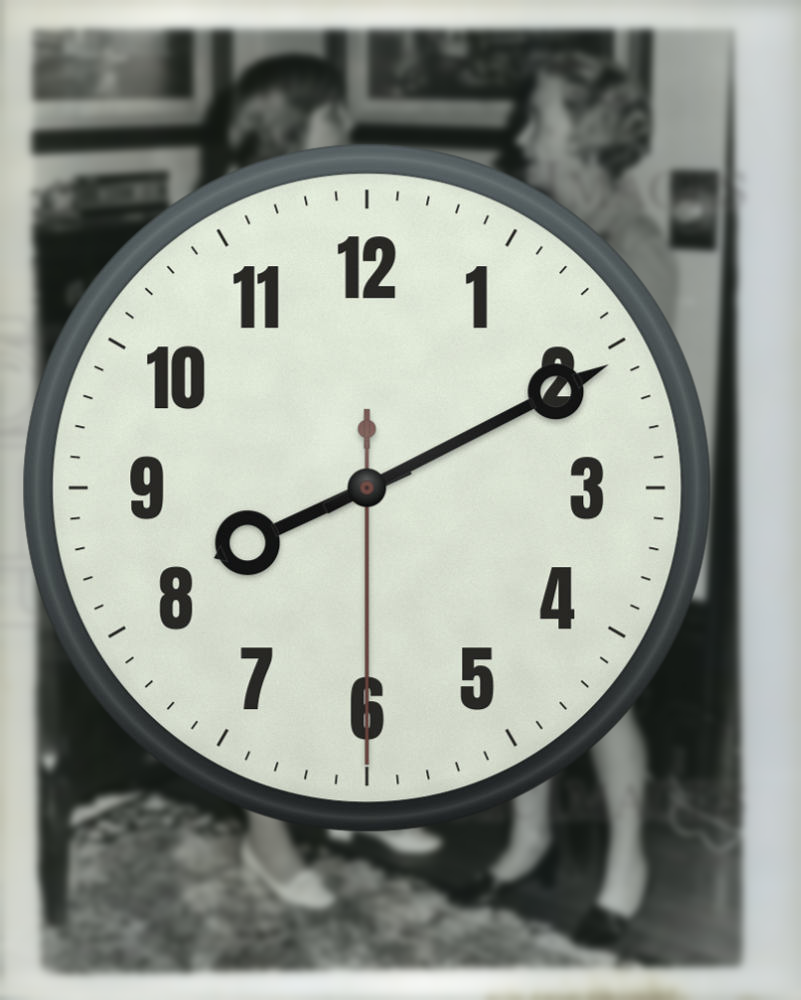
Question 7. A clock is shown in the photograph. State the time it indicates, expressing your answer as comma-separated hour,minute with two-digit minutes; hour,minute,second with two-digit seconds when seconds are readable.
8,10,30
